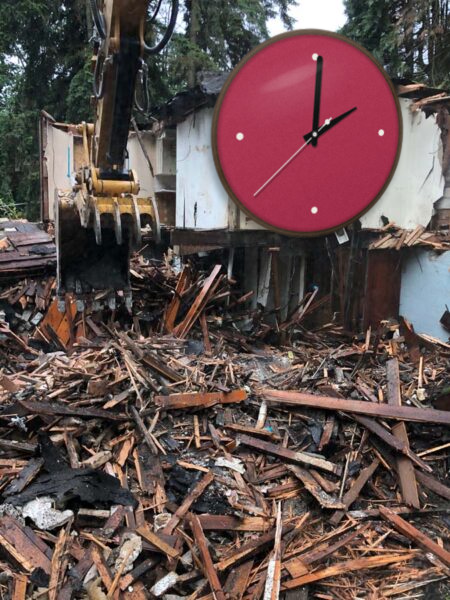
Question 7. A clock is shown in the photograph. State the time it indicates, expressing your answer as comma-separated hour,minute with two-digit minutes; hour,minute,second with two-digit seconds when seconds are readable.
2,00,38
